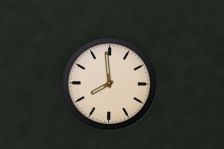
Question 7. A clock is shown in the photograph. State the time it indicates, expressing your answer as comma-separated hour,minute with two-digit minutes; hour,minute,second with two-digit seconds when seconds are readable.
7,59
